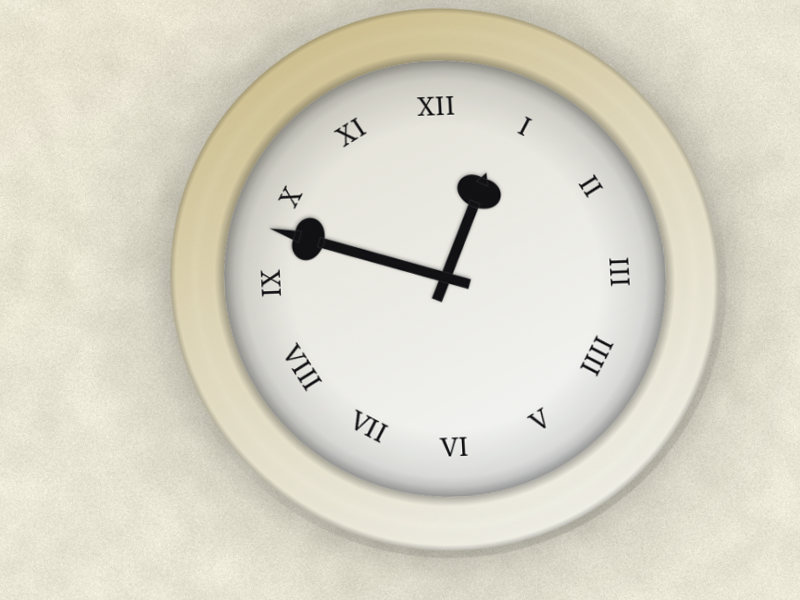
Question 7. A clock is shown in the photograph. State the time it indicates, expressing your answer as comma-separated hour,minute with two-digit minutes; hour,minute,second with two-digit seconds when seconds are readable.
12,48
